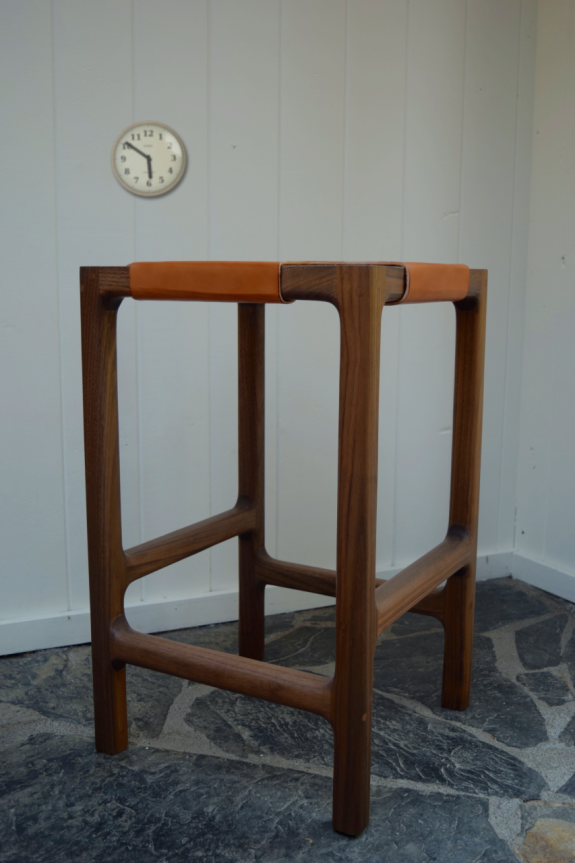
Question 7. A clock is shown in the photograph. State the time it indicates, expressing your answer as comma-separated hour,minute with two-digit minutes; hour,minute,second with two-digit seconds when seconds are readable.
5,51
